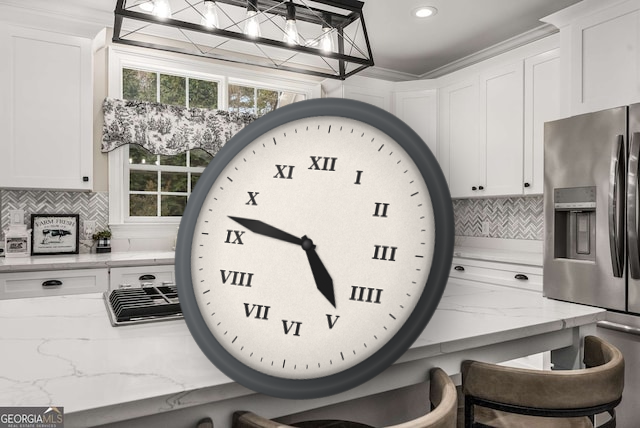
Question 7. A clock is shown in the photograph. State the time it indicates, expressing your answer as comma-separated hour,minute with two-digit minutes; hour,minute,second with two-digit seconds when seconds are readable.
4,47
